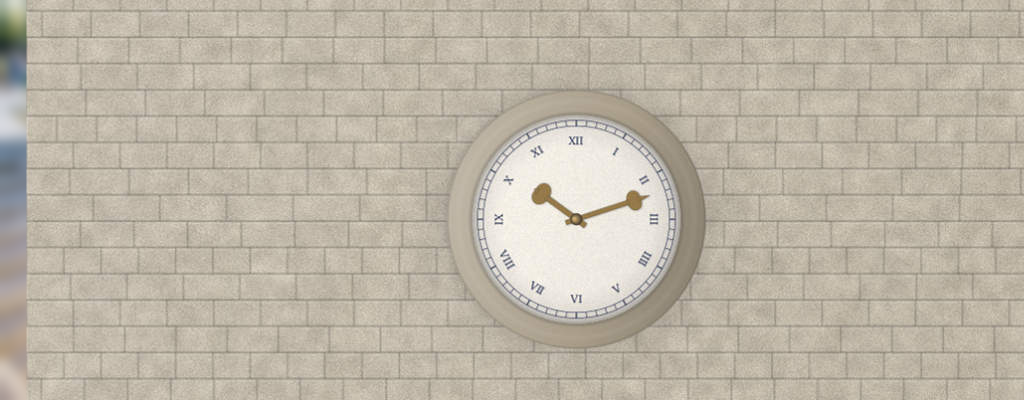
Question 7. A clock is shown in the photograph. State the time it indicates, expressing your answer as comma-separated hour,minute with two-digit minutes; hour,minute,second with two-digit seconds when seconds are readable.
10,12
